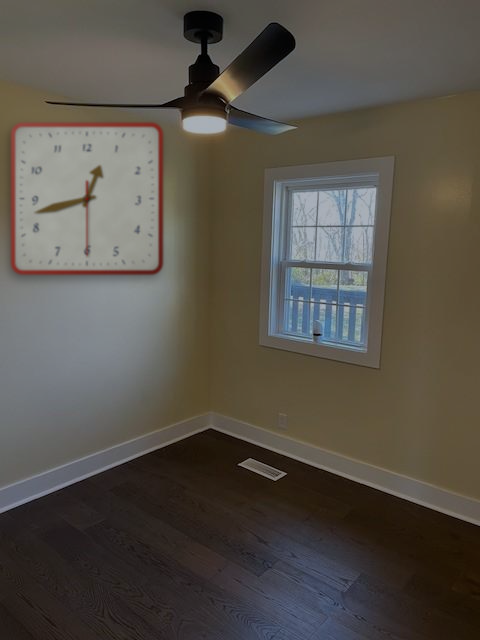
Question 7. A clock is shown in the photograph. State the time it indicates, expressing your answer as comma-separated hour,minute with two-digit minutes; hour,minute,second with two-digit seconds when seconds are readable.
12,42,30
